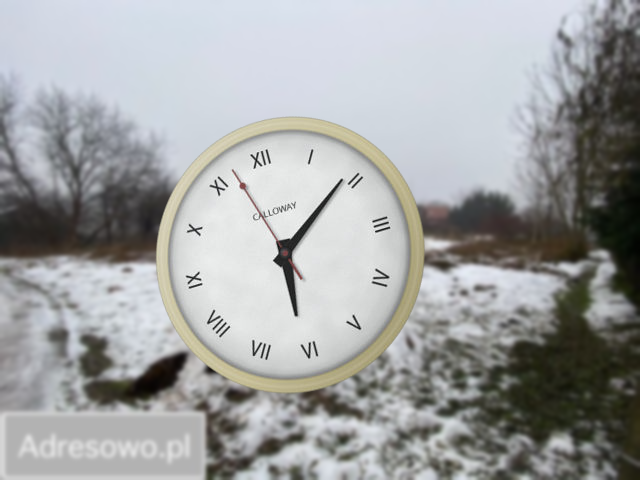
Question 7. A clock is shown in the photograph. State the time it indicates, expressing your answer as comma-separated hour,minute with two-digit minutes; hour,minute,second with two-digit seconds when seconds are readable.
6,08,57
